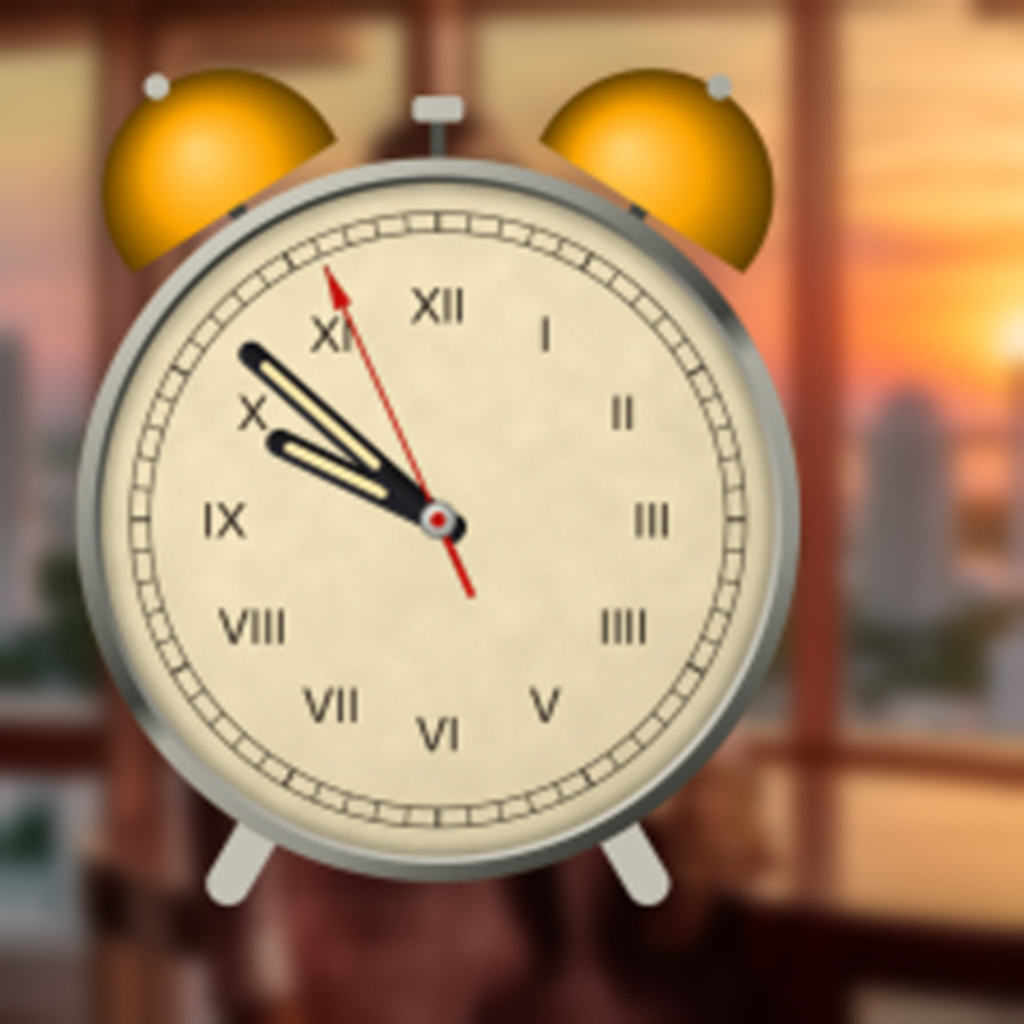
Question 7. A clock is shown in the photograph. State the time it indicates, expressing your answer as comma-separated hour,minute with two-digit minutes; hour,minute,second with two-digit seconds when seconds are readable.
9,51,56
